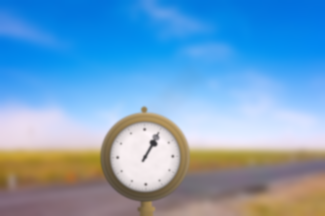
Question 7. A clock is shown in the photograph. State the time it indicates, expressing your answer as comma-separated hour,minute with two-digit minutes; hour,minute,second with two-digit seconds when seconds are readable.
1,05
